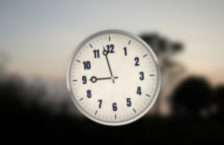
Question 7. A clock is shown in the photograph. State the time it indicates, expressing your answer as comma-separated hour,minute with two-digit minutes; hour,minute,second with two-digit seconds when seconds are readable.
8,58
